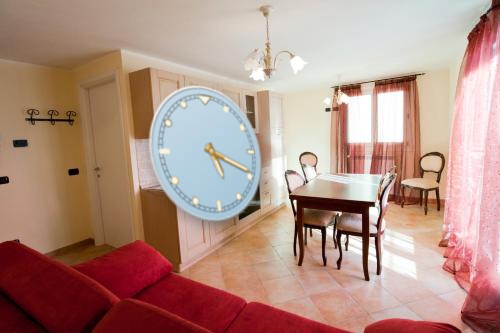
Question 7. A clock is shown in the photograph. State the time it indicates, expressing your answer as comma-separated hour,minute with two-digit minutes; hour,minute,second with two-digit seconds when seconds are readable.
5,19
